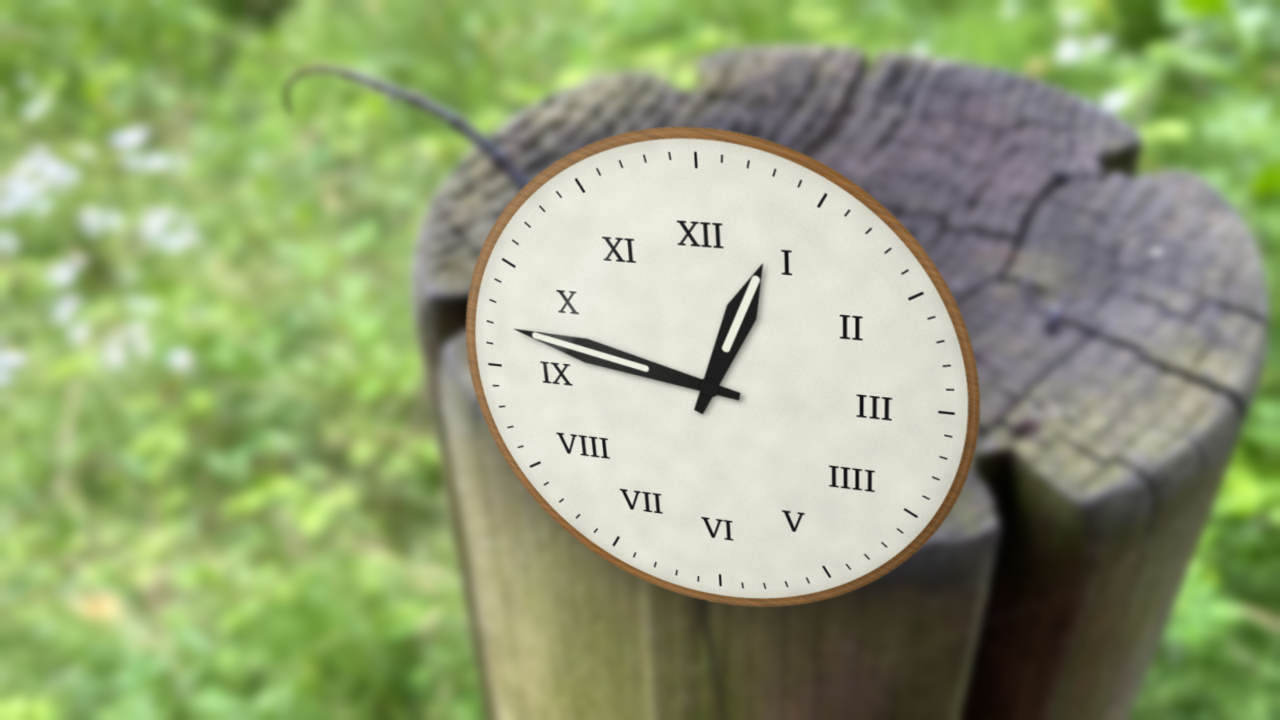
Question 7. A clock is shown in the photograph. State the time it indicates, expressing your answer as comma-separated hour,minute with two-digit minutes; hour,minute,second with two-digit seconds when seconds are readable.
12,47
